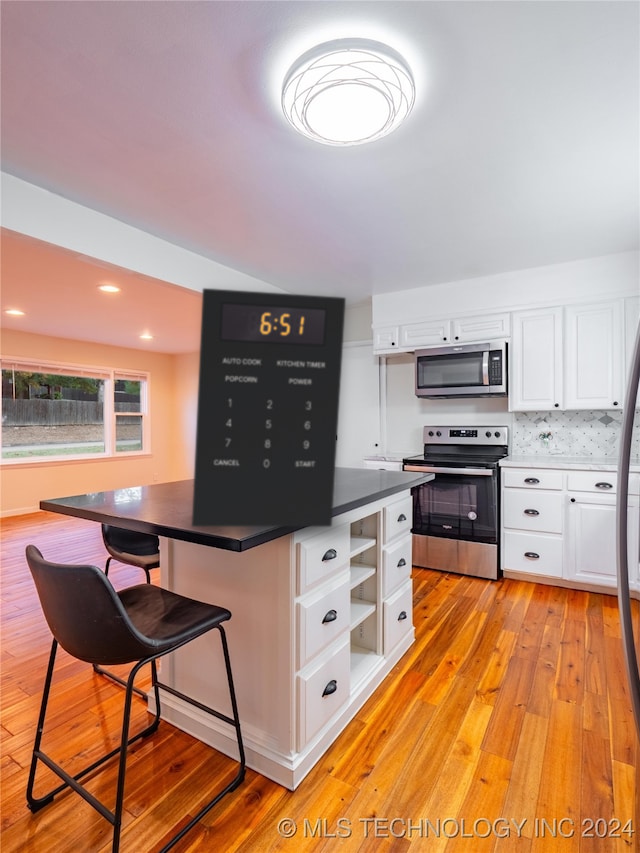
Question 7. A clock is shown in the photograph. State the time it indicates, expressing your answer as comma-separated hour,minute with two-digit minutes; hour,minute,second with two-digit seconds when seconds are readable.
6,51
